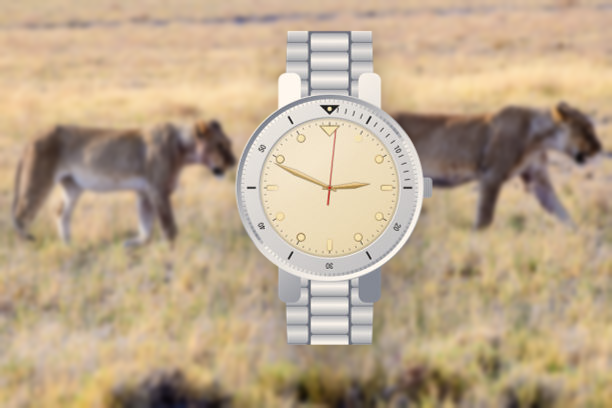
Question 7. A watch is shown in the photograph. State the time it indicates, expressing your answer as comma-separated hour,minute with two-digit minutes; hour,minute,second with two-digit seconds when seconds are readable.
2,49,01
